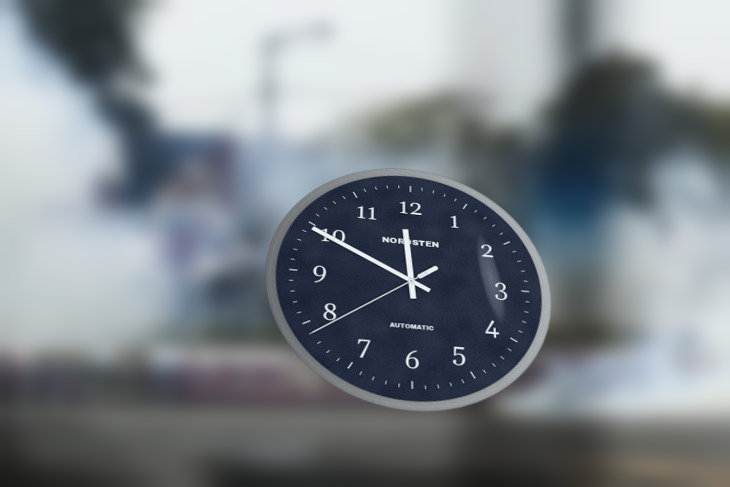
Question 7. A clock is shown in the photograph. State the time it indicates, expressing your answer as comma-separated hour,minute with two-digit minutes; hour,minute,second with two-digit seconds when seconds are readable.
11,49,39
